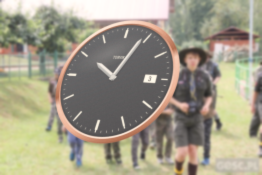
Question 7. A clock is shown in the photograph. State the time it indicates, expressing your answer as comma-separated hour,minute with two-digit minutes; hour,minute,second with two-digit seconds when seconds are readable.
10,04
